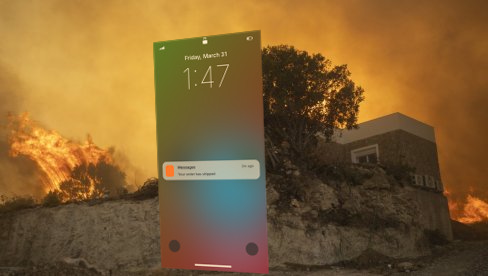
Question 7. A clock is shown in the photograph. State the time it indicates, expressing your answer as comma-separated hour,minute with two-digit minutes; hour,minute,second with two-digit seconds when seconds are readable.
1,47
